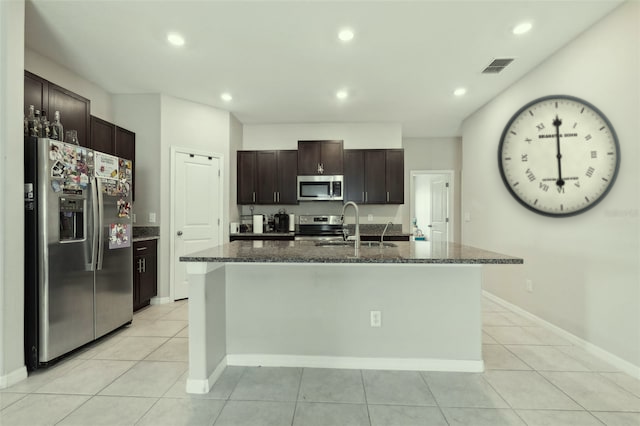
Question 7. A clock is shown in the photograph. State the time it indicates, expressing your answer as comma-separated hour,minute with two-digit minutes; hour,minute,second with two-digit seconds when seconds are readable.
6,00
